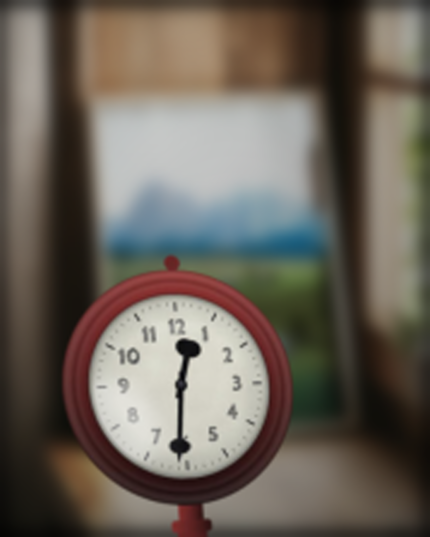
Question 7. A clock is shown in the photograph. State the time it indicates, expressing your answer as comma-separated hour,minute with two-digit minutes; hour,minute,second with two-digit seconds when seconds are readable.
12,31
